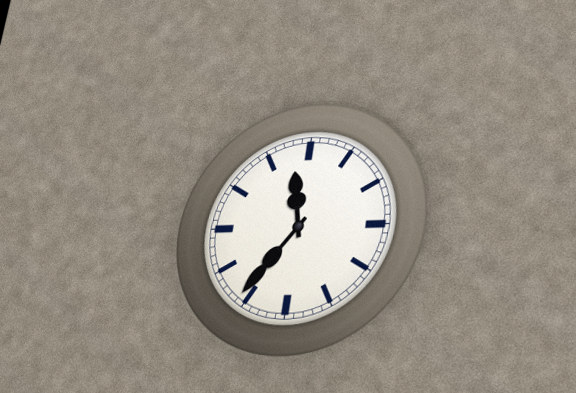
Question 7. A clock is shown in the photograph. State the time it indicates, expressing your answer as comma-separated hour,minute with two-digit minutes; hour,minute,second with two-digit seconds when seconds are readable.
11,36
